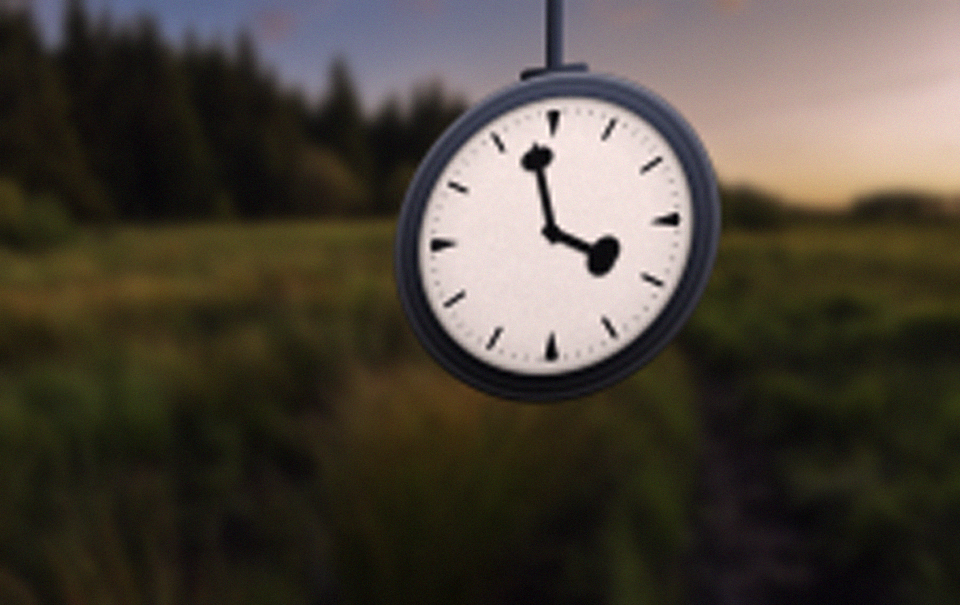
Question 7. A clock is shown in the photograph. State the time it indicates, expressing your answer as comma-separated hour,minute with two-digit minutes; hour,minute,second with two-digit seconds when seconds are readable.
3,58
